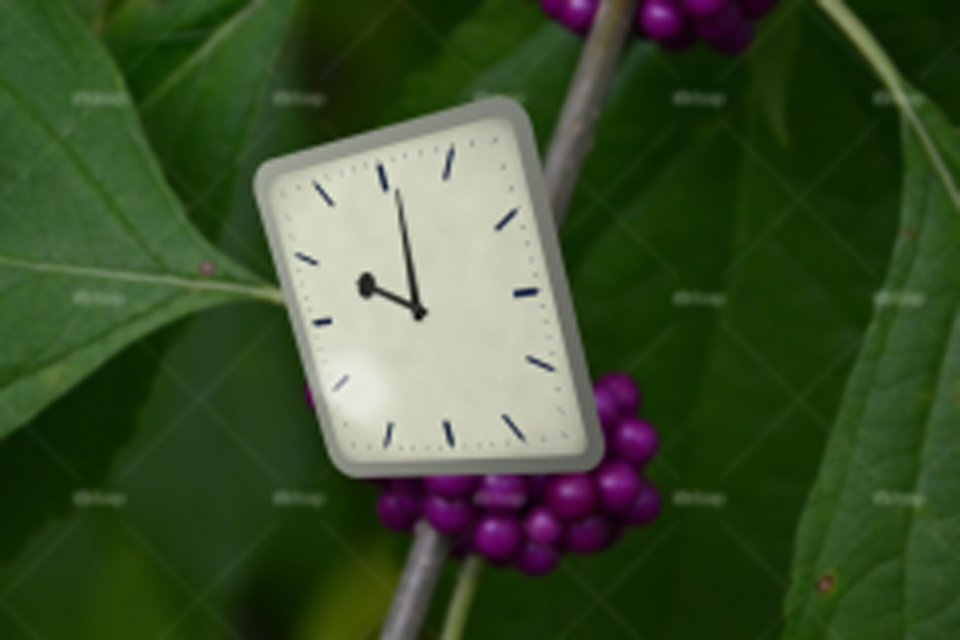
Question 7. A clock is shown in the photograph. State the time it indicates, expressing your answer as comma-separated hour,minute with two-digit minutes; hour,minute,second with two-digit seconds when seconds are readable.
10,01
